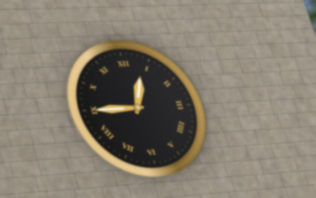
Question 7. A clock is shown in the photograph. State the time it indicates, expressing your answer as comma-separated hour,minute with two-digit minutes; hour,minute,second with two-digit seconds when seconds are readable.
12,45
